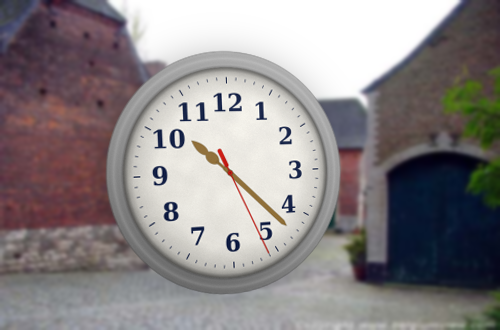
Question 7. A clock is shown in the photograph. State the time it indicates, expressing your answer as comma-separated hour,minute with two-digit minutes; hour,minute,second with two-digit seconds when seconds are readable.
10,22,26
